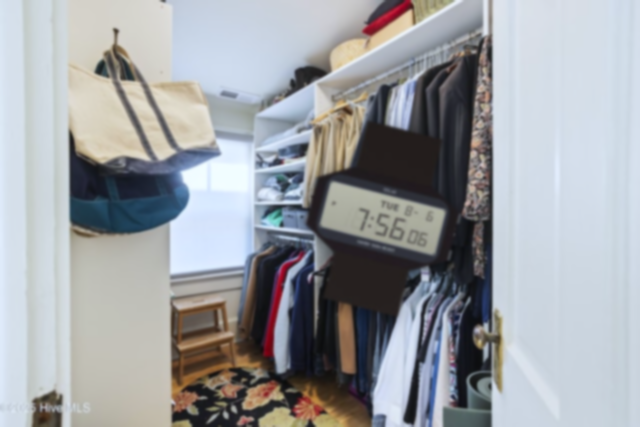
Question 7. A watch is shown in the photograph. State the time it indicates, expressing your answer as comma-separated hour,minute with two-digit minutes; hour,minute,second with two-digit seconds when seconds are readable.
7,56,06
